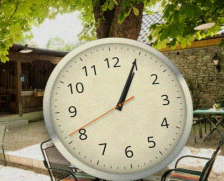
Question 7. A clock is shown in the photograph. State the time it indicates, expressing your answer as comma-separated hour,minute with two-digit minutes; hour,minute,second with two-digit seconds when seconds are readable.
1,04,41
